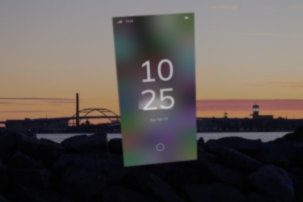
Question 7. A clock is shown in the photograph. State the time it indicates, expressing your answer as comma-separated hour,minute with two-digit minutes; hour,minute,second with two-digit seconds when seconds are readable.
10,25
